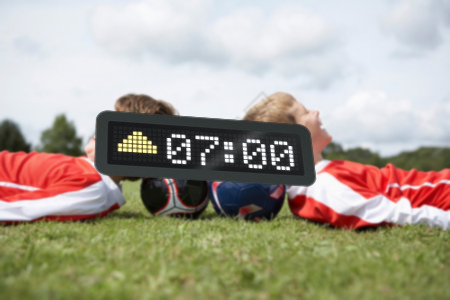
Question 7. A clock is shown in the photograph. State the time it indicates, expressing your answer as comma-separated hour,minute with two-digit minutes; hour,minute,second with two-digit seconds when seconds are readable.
7,00
